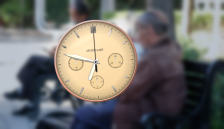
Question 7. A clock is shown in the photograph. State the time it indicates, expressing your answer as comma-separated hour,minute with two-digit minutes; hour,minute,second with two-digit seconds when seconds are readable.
6,48
